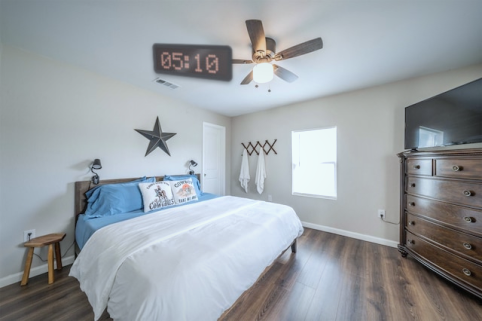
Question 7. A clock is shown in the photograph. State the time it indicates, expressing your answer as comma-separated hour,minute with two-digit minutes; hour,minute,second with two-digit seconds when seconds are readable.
5,10
